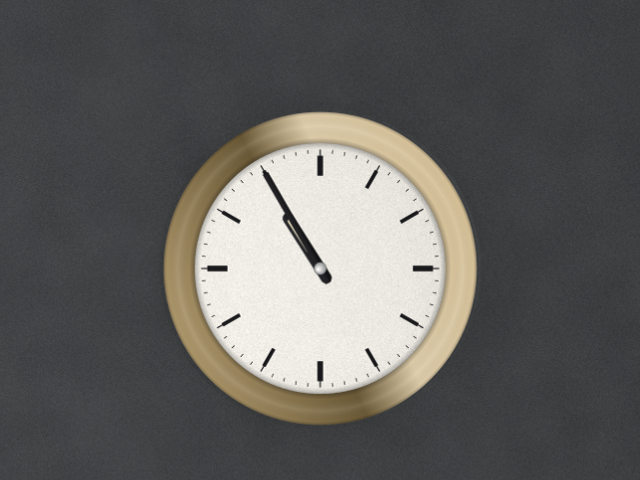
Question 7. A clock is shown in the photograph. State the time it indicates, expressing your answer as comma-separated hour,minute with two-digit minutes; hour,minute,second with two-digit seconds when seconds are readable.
10,55
